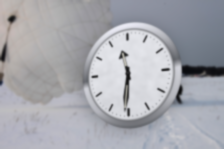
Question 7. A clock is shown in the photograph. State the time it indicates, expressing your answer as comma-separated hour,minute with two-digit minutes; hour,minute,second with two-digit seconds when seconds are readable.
11,31
